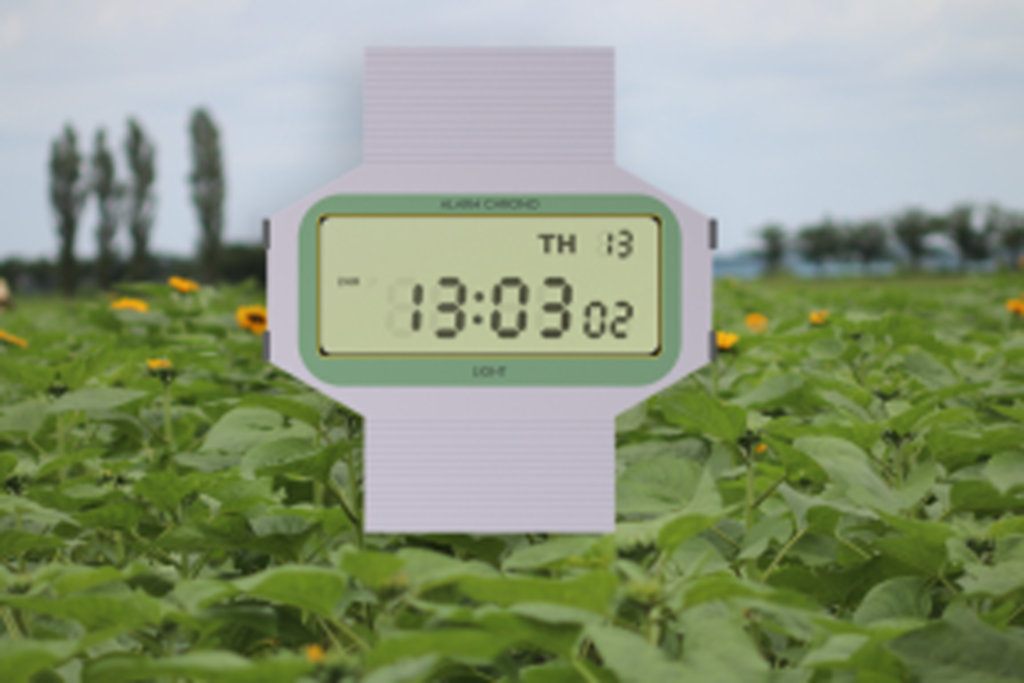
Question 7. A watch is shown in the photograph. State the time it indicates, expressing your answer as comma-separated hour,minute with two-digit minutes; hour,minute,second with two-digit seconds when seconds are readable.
13,03,02
